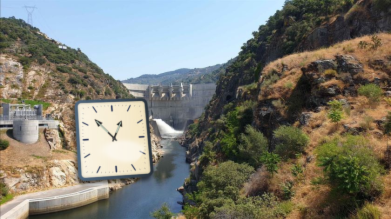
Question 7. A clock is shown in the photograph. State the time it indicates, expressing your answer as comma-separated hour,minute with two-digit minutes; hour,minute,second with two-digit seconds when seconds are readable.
12,53
